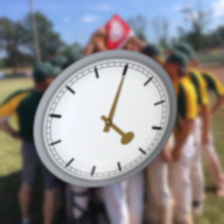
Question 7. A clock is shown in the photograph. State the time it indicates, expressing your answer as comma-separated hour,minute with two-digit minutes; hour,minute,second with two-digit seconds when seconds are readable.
4,00
